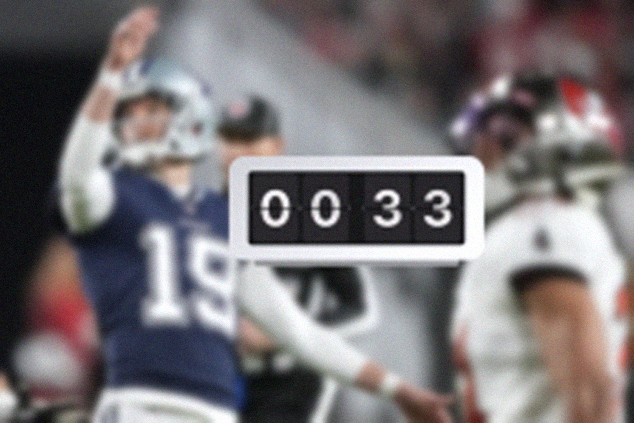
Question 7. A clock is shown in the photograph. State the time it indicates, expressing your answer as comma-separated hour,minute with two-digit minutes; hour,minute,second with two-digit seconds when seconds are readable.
0,33
